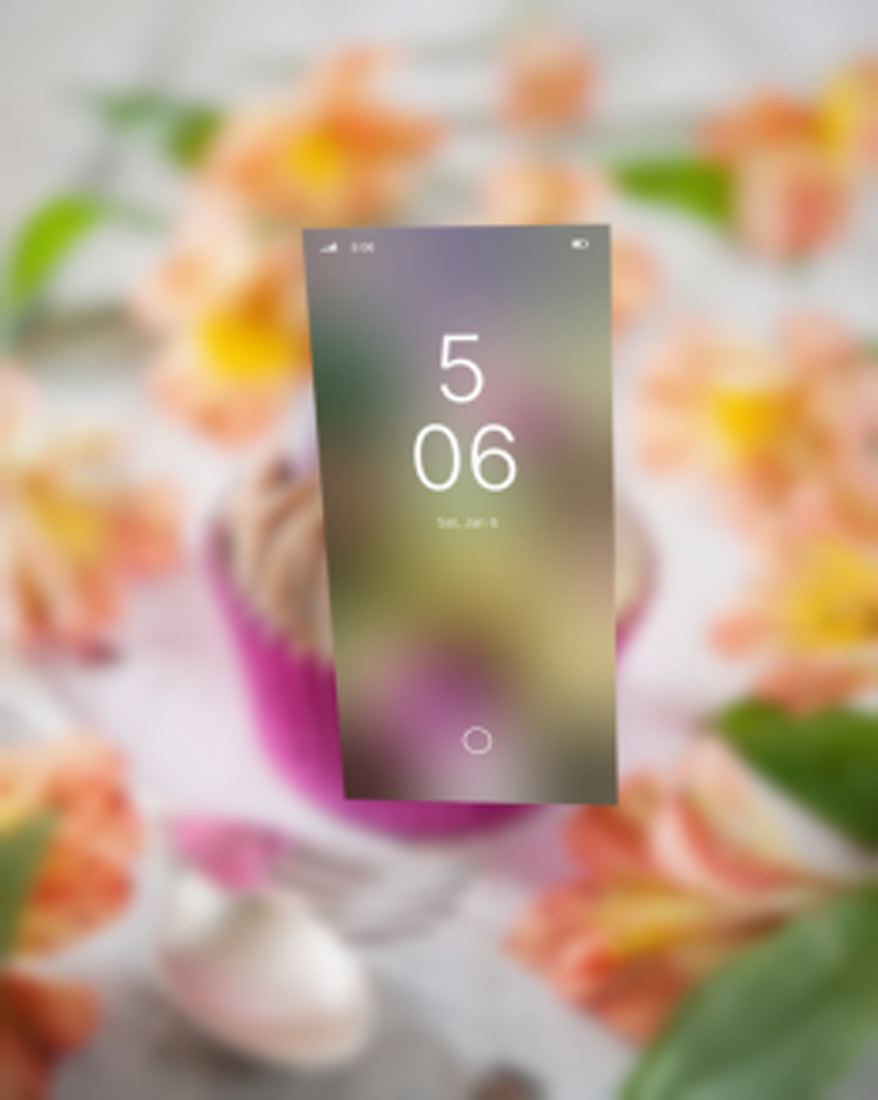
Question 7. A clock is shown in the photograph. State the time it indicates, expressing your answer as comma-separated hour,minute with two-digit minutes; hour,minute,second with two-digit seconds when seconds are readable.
5,06
